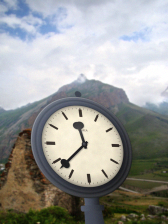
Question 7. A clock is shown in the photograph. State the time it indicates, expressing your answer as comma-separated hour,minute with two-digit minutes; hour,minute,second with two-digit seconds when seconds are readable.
11,38
